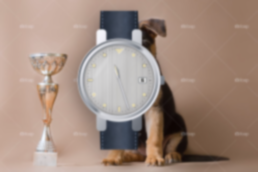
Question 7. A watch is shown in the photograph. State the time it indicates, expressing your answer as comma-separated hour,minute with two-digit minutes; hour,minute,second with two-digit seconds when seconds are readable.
11,27
